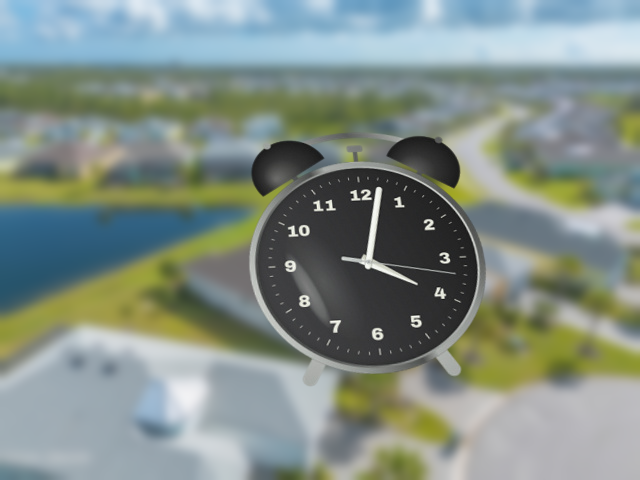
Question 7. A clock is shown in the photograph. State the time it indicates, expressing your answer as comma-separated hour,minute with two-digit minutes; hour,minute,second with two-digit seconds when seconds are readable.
4,02,17
